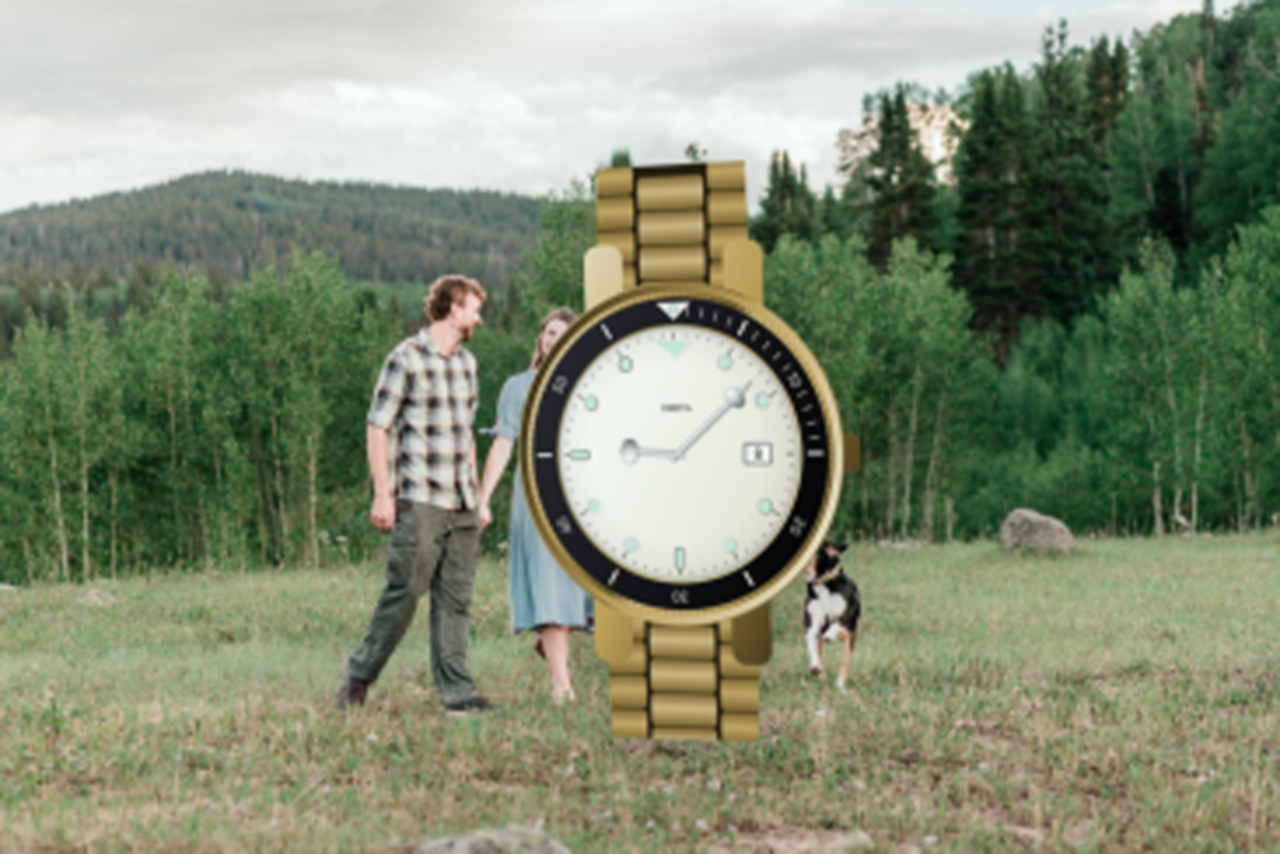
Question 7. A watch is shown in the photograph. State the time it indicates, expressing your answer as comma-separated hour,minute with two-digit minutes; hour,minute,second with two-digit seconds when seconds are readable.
9,08
